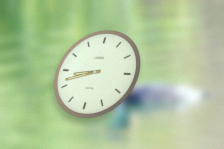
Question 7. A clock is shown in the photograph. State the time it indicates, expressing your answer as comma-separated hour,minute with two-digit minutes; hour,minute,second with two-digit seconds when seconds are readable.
8,42
